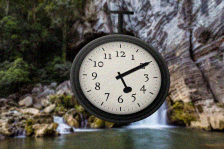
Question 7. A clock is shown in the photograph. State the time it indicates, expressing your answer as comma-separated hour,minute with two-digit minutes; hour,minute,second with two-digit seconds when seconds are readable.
5,10
